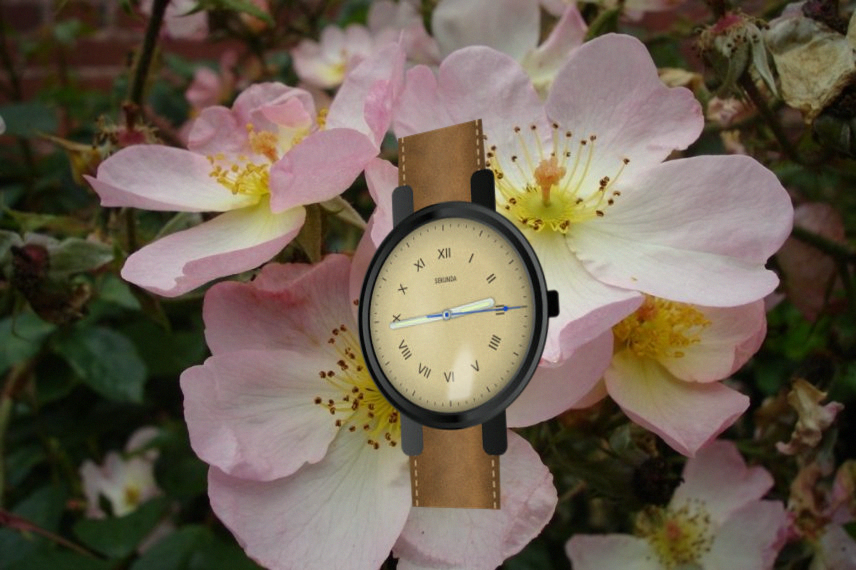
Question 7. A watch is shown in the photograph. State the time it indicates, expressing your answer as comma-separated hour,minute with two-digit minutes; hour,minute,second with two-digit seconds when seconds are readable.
2,44,15
